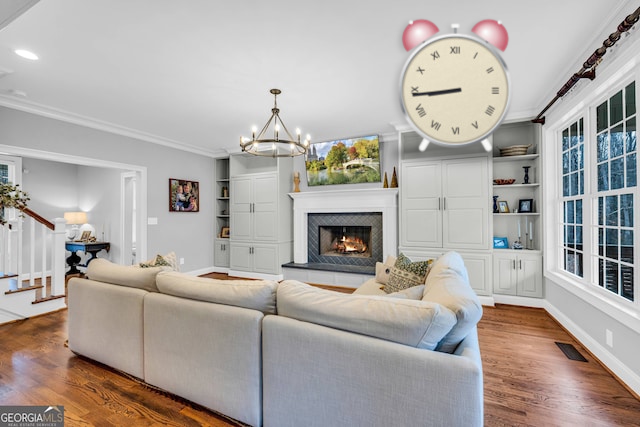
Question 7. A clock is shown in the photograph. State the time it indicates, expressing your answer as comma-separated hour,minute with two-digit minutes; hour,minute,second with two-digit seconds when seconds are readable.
8,44
